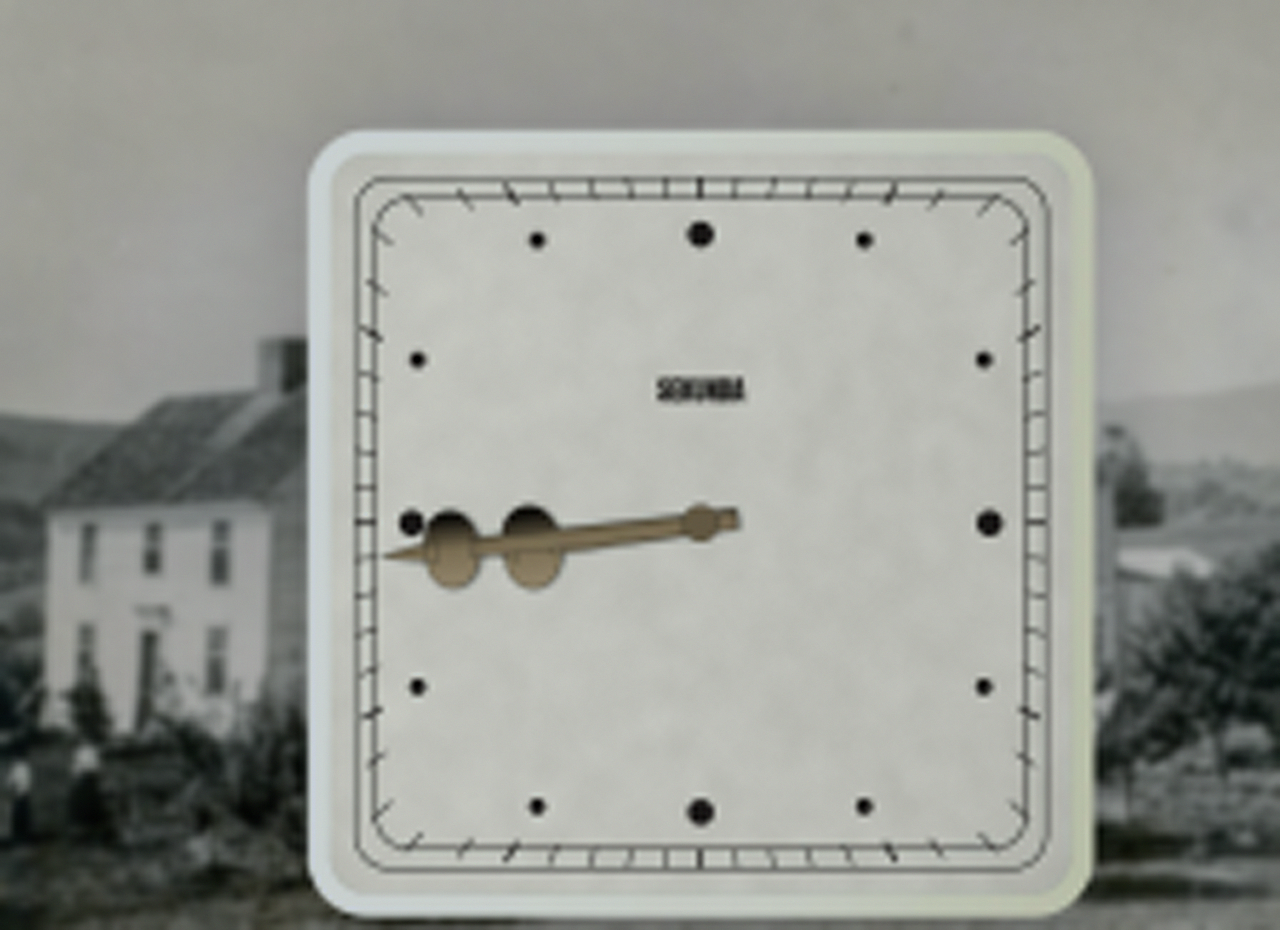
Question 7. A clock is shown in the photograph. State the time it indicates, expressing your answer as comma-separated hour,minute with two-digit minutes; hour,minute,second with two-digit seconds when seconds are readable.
8,44
